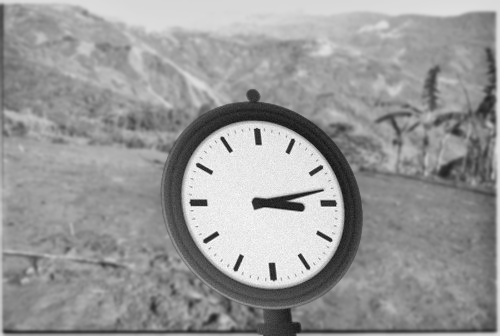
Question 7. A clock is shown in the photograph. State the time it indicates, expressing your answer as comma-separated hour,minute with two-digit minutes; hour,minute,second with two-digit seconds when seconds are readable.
3,13
